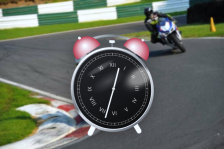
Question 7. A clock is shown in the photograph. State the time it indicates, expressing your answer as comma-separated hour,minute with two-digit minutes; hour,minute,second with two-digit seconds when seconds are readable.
12,33
